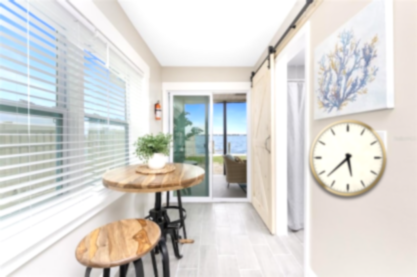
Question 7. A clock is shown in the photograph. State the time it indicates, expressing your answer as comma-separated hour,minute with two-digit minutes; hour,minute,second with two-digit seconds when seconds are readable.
5,38
